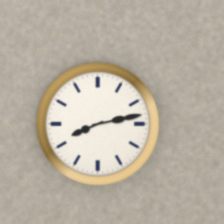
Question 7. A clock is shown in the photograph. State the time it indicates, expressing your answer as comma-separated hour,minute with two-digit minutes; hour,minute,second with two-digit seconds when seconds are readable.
8,13
